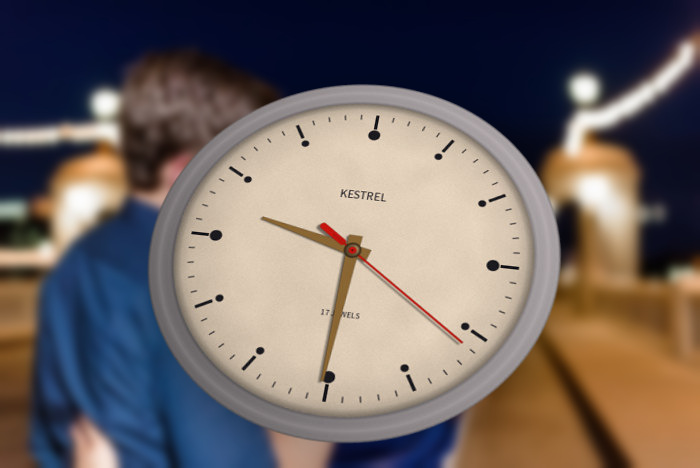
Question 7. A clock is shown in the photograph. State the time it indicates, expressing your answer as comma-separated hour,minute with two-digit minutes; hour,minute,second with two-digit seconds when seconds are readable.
9,30,21
